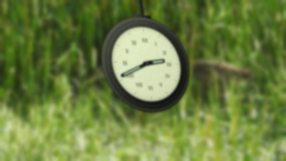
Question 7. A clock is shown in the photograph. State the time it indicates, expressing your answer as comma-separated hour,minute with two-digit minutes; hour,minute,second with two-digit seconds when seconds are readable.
2,41
